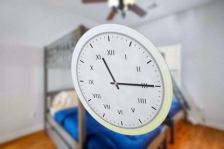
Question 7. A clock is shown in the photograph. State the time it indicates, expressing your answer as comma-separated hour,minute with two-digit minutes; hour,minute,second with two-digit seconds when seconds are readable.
11,15
